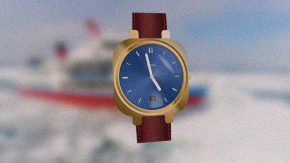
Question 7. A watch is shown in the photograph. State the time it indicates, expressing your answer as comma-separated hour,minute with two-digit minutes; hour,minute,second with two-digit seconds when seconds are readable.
4,58
